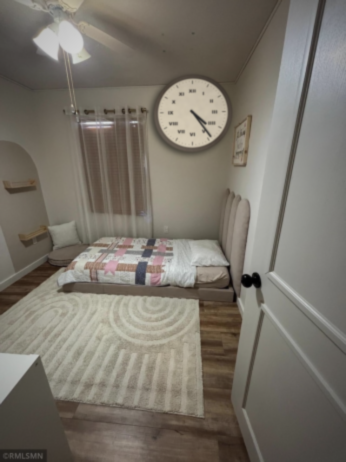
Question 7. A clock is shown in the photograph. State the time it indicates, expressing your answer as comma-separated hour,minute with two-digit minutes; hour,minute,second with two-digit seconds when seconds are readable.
4,24
